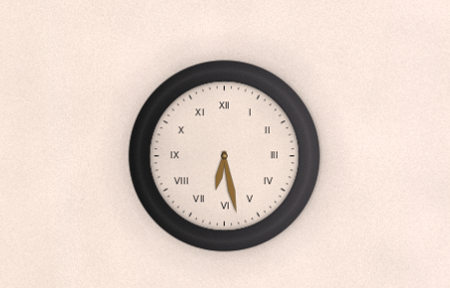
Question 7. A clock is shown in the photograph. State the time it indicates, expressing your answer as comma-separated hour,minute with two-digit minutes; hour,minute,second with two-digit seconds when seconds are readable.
6,28
